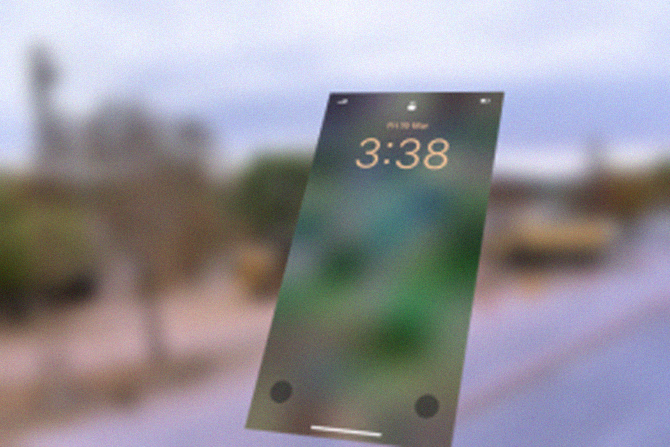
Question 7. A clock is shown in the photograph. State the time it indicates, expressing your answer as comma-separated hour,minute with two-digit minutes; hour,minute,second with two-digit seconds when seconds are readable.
3,38
